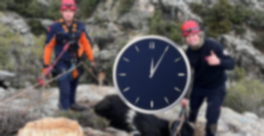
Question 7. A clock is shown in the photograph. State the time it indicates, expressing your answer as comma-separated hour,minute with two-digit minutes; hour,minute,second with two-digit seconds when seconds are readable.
12,05
